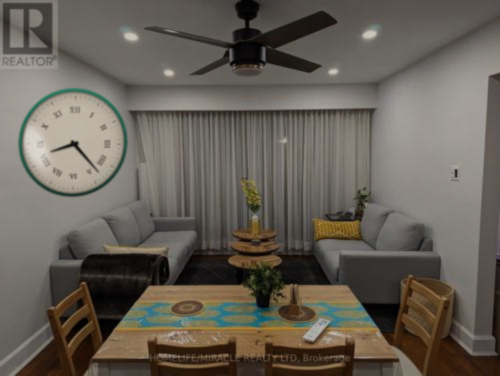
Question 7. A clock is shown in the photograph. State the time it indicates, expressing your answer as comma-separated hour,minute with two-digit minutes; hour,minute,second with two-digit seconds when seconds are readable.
8,23
